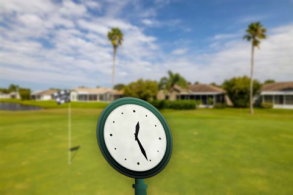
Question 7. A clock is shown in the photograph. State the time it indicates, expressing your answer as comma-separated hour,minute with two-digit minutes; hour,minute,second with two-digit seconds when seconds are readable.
12,26
